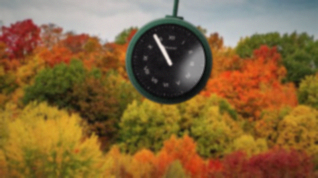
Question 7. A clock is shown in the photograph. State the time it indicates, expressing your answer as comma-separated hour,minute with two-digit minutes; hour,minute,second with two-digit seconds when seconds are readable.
10,54
